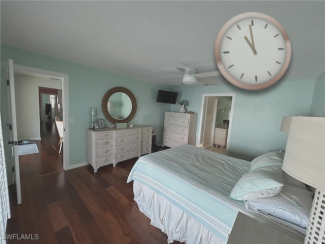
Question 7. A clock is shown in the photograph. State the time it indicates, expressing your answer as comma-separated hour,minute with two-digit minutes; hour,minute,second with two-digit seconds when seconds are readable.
10,59
